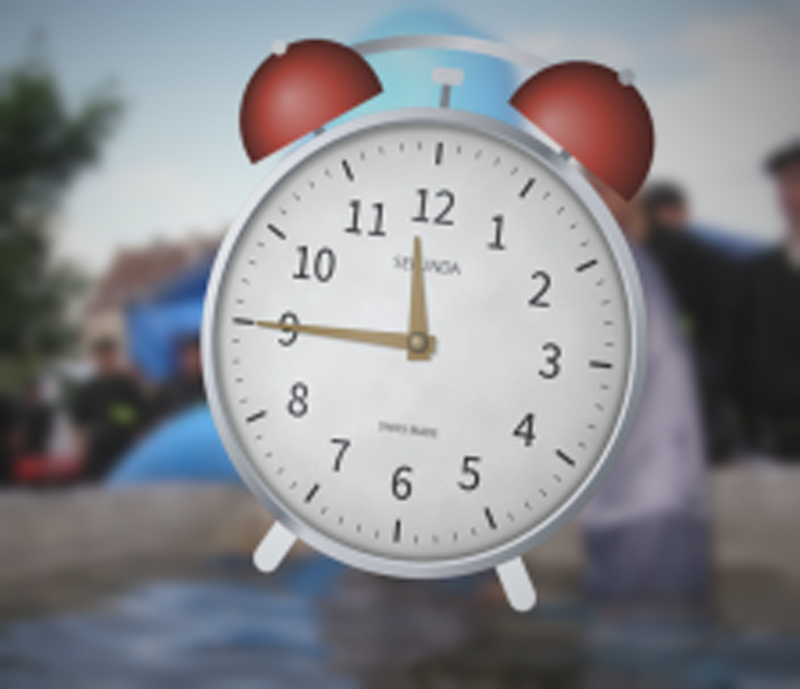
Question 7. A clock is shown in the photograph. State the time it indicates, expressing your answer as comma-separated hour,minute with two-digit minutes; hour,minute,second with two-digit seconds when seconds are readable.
11,45
